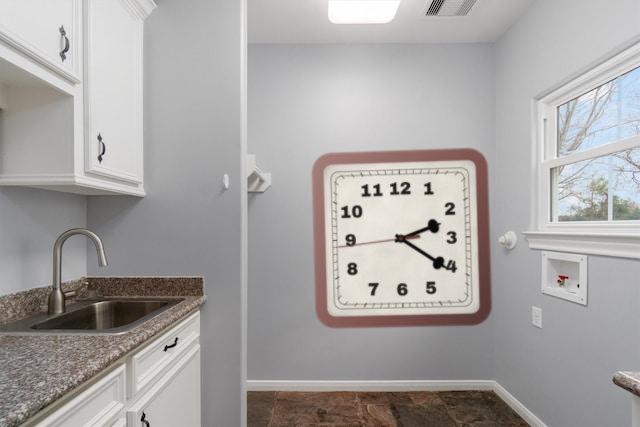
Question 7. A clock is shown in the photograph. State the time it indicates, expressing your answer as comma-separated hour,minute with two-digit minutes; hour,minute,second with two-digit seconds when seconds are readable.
2,20,44
